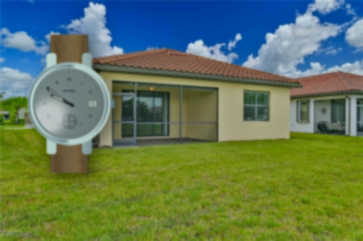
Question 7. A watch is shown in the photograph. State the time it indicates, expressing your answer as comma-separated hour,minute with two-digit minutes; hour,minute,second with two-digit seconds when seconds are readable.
9,51
